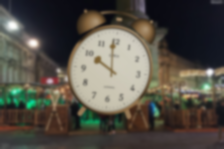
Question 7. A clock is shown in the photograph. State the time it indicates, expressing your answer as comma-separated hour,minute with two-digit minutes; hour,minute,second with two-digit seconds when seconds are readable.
9,59
